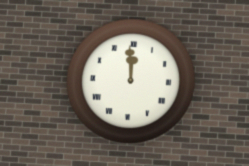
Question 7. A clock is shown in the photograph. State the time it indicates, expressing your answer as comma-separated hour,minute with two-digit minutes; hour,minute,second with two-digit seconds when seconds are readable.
11,59
